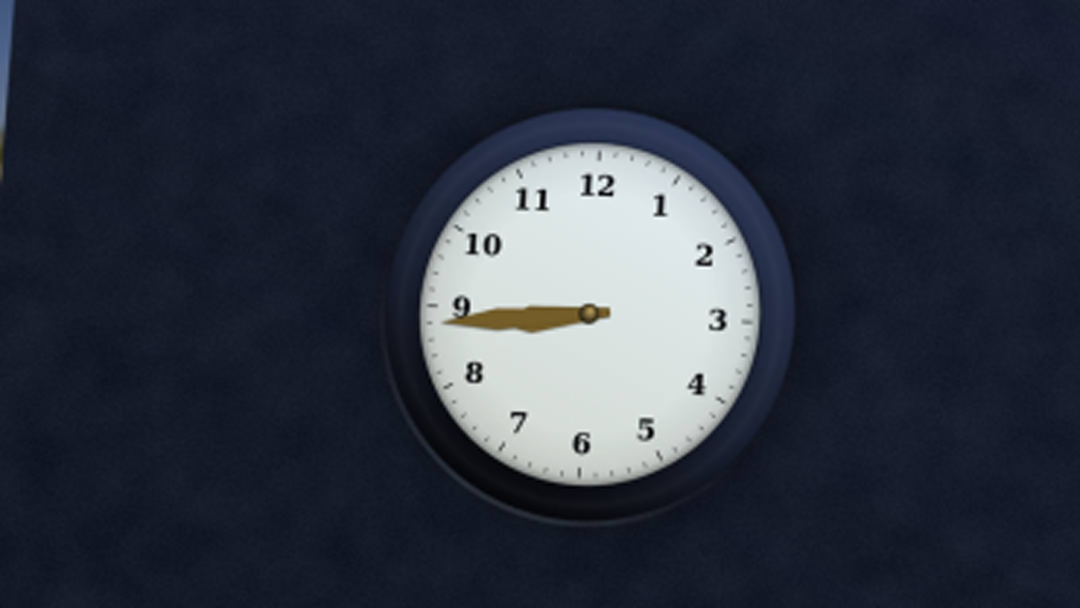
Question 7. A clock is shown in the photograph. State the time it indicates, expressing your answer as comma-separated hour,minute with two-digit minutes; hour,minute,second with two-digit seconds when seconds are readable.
8,44
